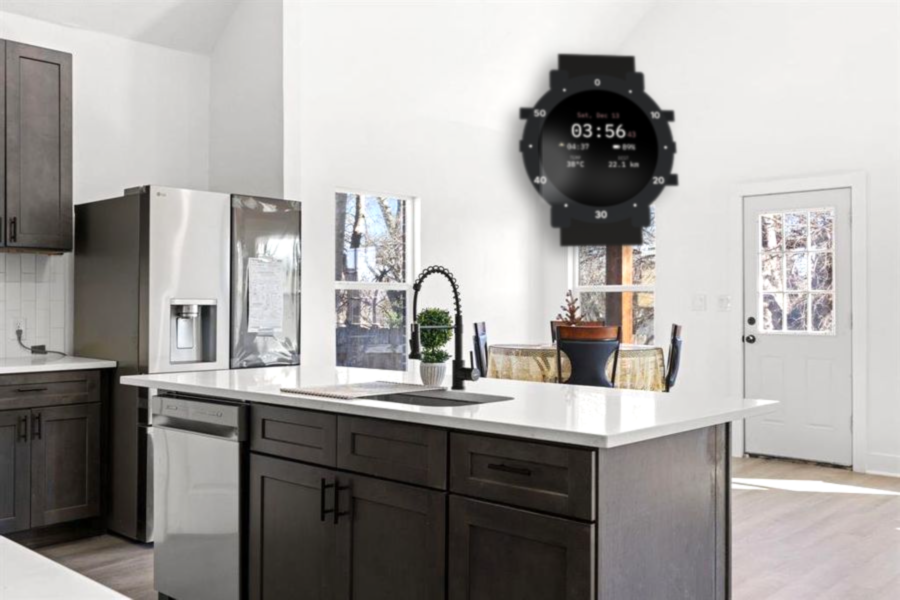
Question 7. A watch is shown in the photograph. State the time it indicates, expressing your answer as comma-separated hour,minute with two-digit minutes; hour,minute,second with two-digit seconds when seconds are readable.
3,56
